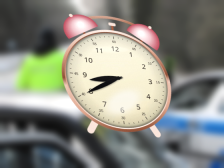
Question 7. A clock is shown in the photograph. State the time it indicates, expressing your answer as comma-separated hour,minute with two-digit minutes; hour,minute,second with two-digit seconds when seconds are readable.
8,40
